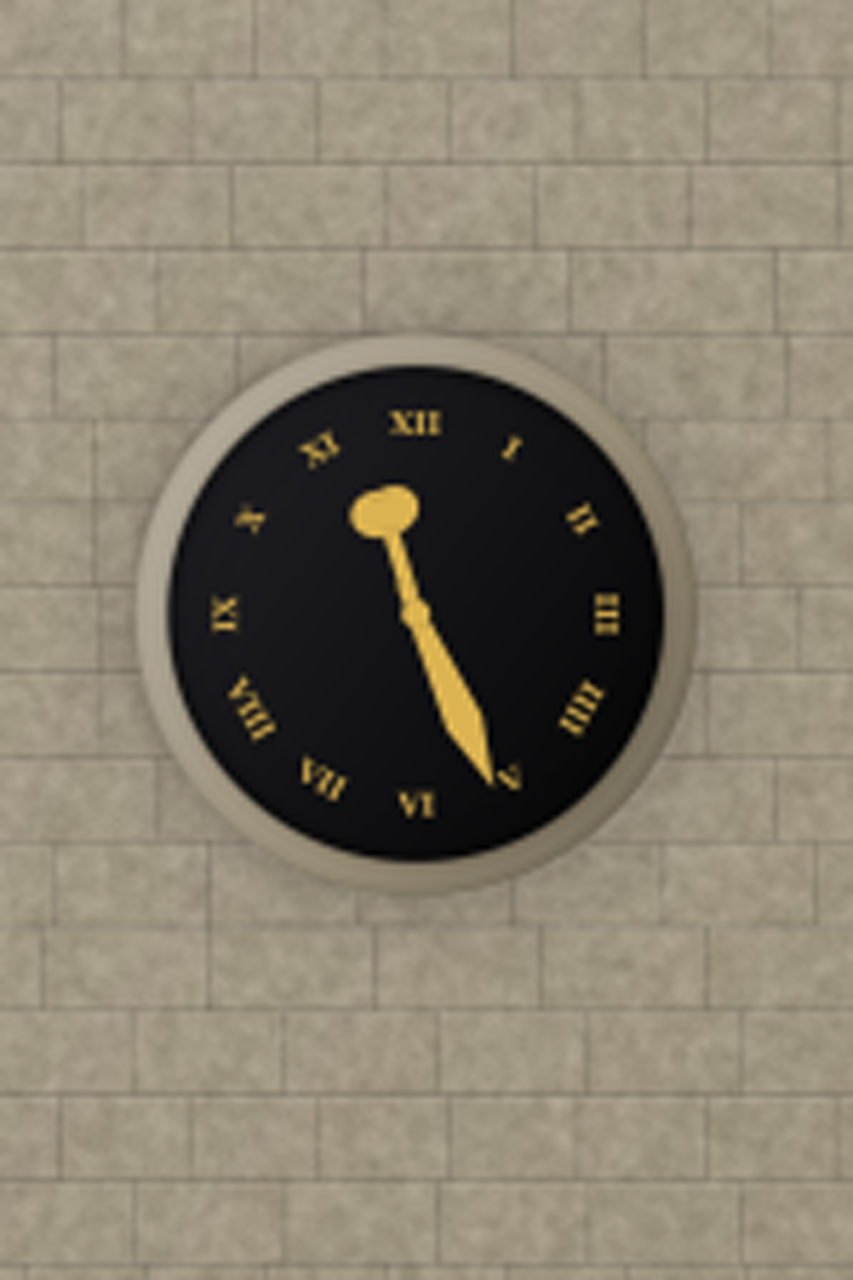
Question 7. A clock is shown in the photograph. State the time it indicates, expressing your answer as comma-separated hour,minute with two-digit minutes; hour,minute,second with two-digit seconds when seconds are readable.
11,26
